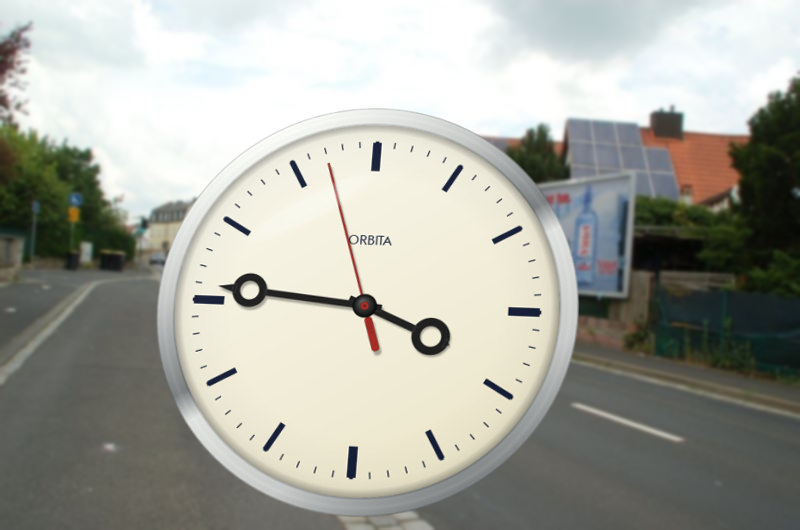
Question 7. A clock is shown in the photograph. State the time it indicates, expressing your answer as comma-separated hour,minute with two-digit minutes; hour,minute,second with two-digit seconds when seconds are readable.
3,45,57
